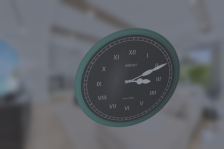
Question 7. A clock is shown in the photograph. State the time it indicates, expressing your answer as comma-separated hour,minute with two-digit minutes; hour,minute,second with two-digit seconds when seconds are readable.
3,11
